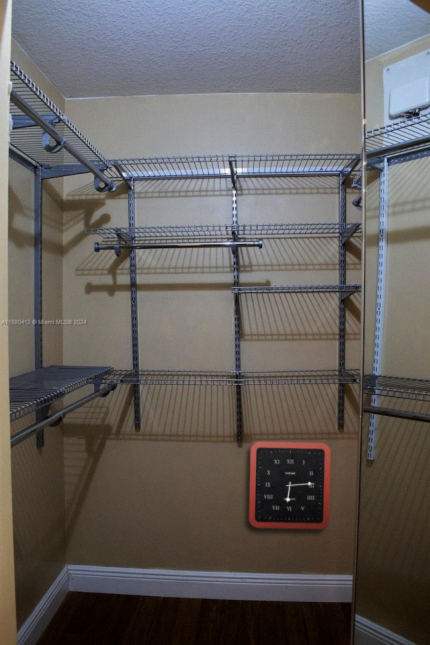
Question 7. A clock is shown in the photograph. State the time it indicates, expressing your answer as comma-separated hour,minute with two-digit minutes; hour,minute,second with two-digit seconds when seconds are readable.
6,14
